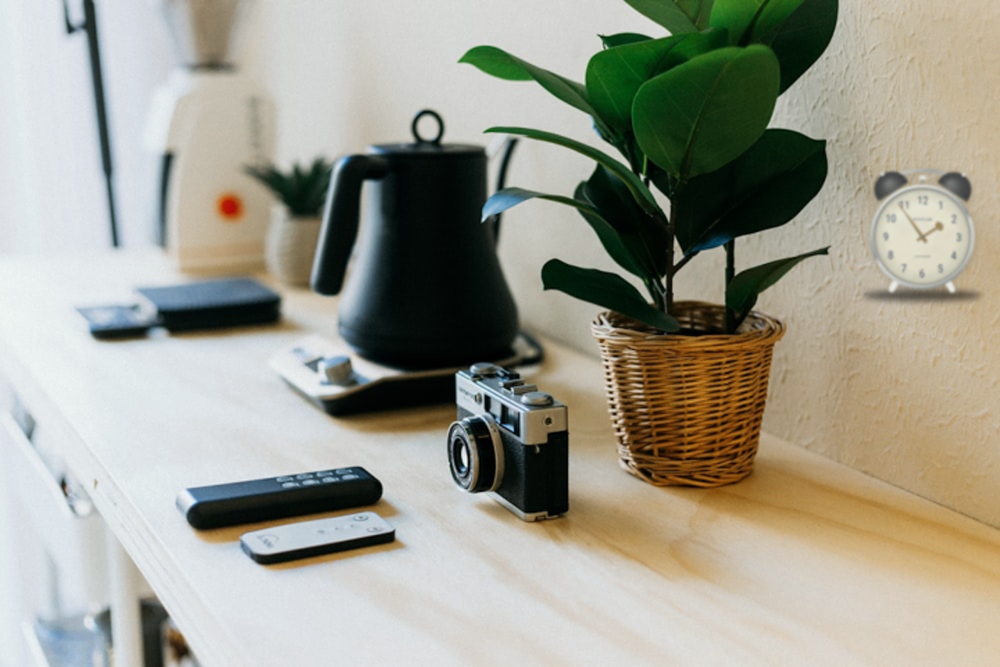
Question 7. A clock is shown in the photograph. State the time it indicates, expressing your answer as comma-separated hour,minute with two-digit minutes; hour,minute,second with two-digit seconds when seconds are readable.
1,54
